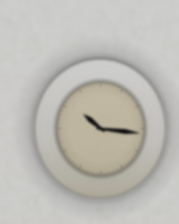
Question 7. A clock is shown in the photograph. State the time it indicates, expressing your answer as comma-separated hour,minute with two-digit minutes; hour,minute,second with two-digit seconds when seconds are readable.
10,16
